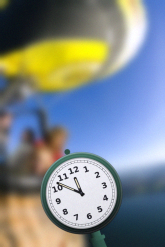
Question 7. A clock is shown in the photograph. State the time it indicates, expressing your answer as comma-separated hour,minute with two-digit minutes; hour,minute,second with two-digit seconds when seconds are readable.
11,52
